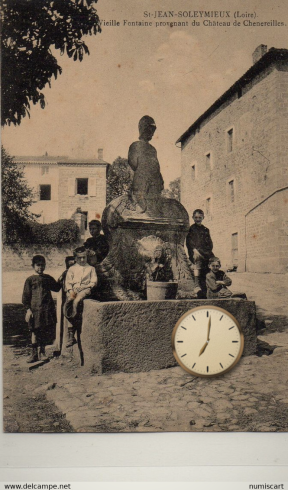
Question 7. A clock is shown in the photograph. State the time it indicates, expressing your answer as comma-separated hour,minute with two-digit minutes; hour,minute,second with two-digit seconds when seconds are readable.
7,01
